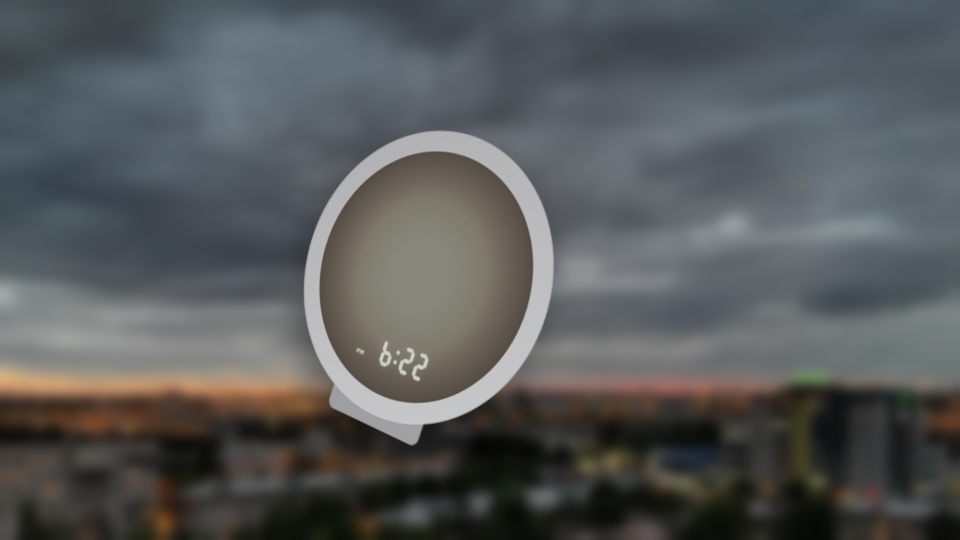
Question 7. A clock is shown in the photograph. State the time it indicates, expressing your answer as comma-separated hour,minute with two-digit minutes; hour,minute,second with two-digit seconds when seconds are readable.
6,22
